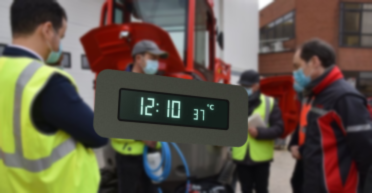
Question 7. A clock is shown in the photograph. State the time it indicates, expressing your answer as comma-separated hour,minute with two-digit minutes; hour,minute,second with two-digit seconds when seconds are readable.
12,10
